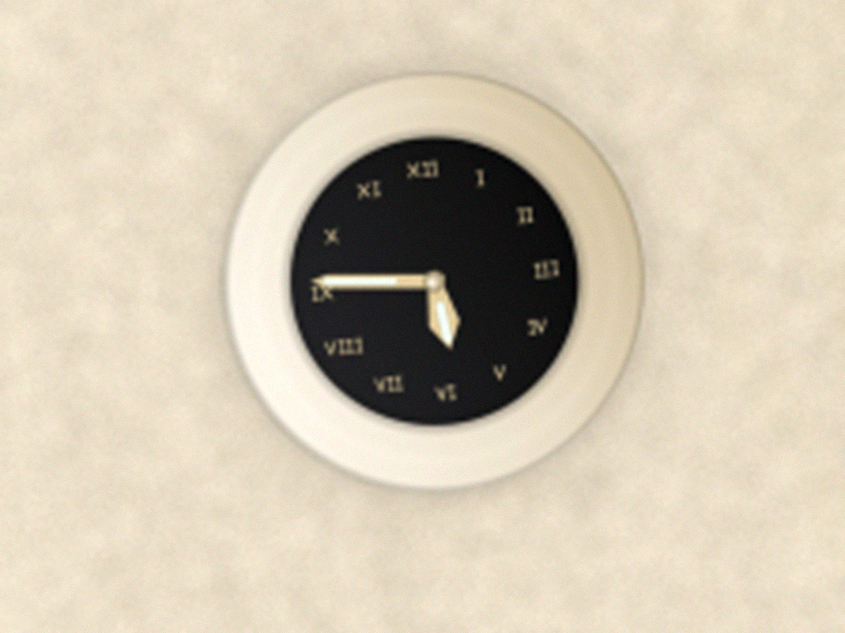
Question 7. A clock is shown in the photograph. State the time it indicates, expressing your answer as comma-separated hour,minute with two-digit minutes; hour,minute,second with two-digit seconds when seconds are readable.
5,46
